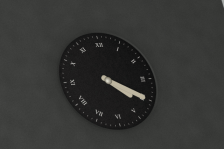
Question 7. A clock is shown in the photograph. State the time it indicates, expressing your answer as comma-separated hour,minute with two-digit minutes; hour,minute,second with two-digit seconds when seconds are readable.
4,20
